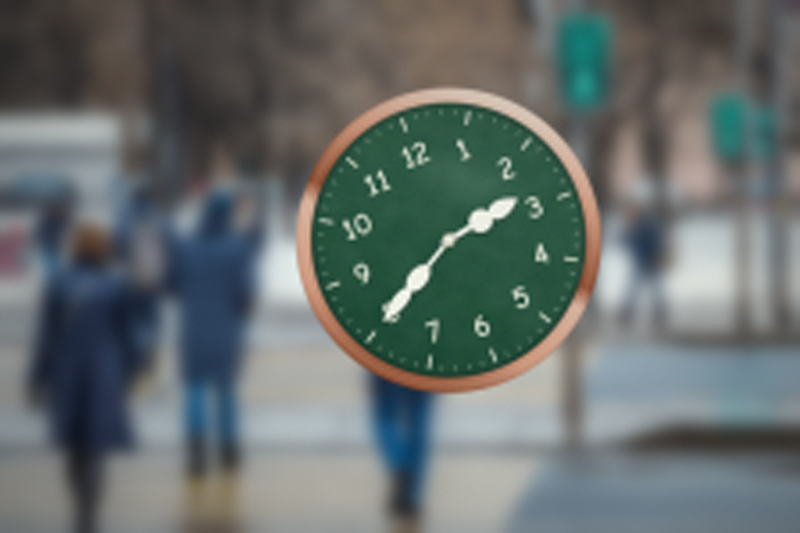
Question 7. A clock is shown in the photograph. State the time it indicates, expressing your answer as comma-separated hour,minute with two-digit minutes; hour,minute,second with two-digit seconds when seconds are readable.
2,40
